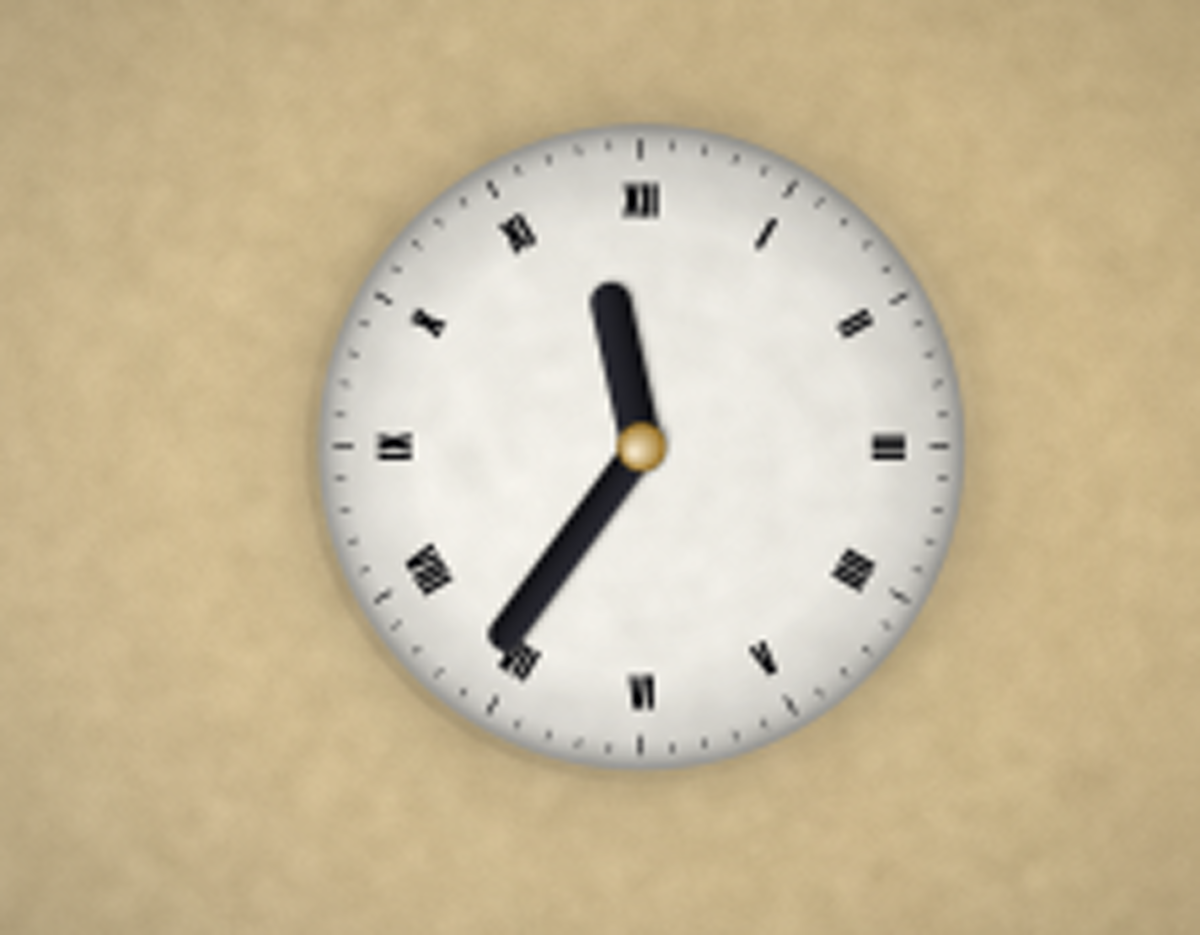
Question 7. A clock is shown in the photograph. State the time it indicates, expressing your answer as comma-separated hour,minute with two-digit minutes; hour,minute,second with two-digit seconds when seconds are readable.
11,36
